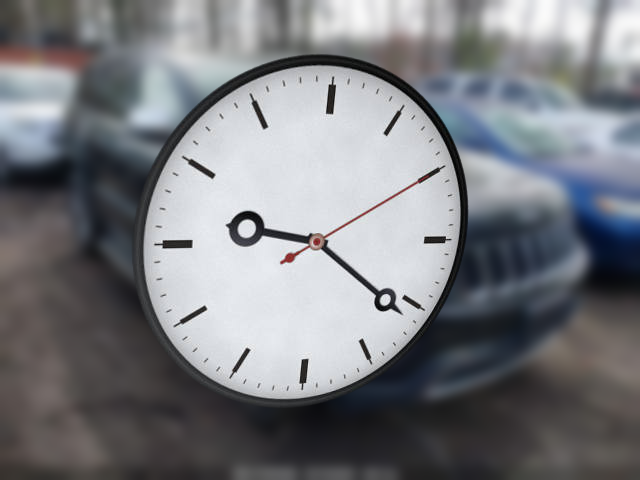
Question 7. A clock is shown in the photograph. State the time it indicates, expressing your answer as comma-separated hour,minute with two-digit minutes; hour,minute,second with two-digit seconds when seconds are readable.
9,21,10
